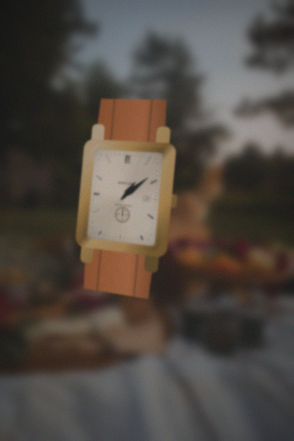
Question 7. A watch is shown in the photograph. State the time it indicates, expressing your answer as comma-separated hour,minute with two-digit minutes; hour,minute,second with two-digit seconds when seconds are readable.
1,08
